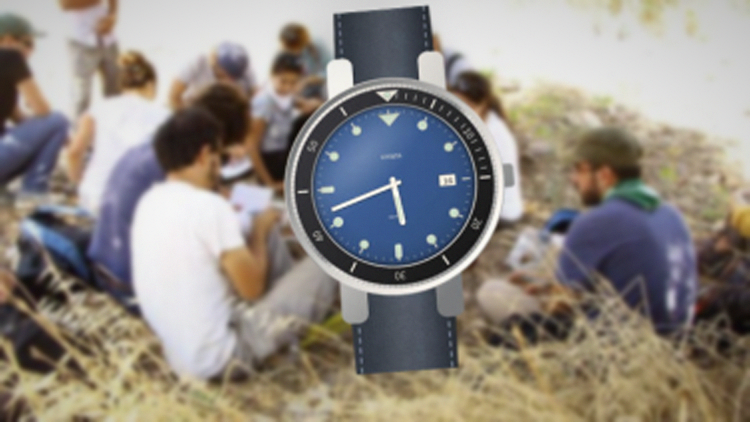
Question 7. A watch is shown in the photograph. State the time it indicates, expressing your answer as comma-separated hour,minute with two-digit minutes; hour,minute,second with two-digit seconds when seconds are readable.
5,42
